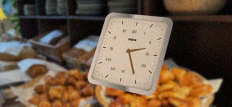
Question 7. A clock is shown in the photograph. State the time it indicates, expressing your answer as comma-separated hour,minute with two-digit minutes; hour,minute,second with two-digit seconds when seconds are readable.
2,25
